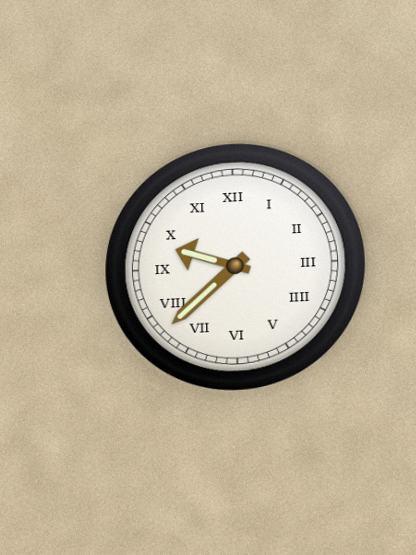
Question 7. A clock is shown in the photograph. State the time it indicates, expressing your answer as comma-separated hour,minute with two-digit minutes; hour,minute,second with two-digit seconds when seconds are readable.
9,38
